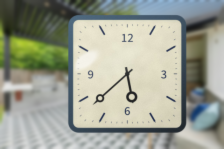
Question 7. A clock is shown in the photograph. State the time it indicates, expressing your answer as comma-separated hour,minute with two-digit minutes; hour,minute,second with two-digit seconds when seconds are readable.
5,38
